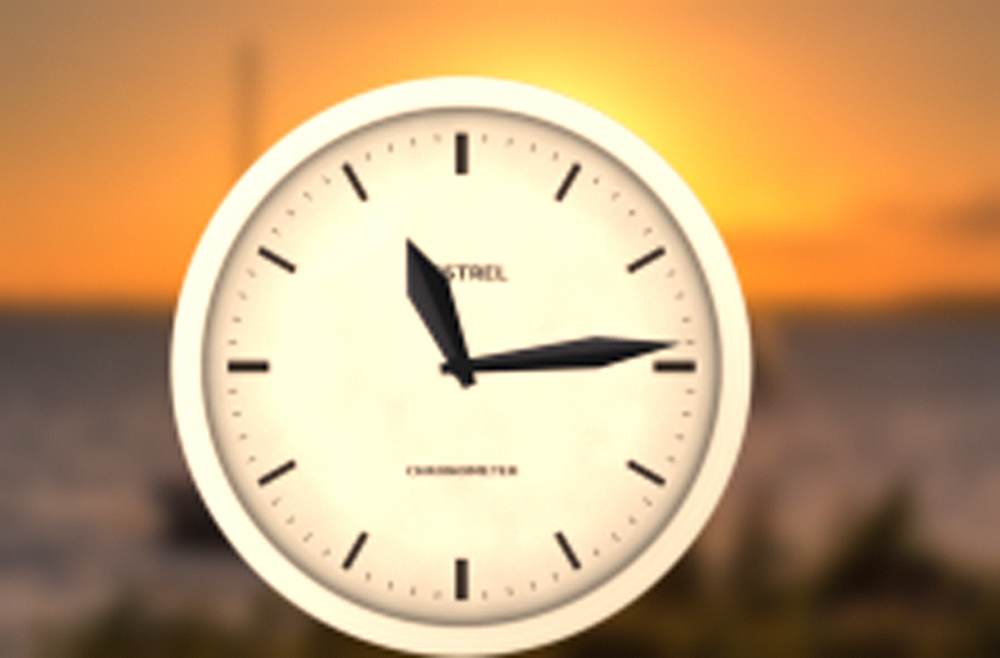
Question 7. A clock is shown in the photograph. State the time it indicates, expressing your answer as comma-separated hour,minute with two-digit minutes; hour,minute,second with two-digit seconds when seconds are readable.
11,14
